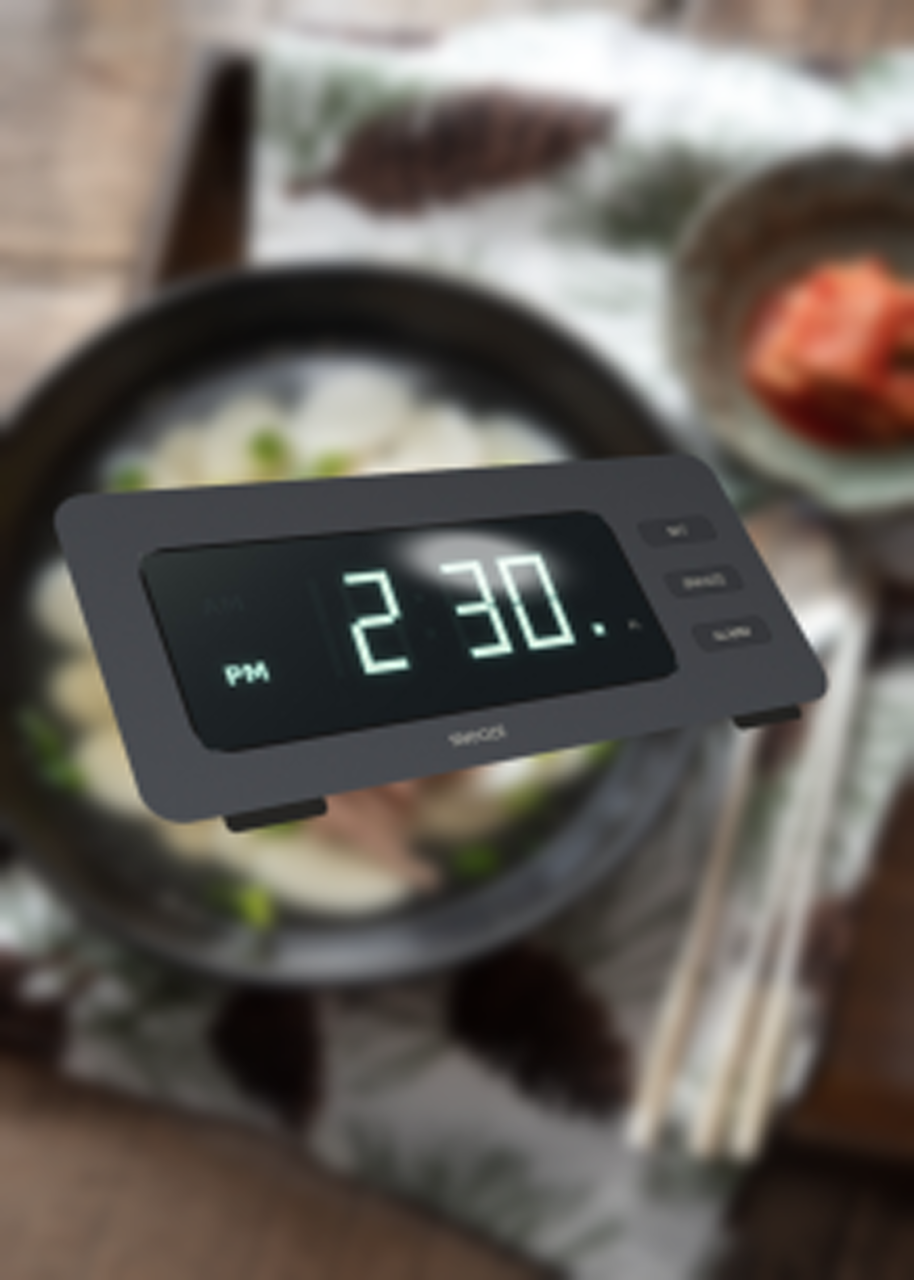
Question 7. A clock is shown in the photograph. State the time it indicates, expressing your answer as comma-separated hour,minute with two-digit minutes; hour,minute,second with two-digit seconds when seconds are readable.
2,30
